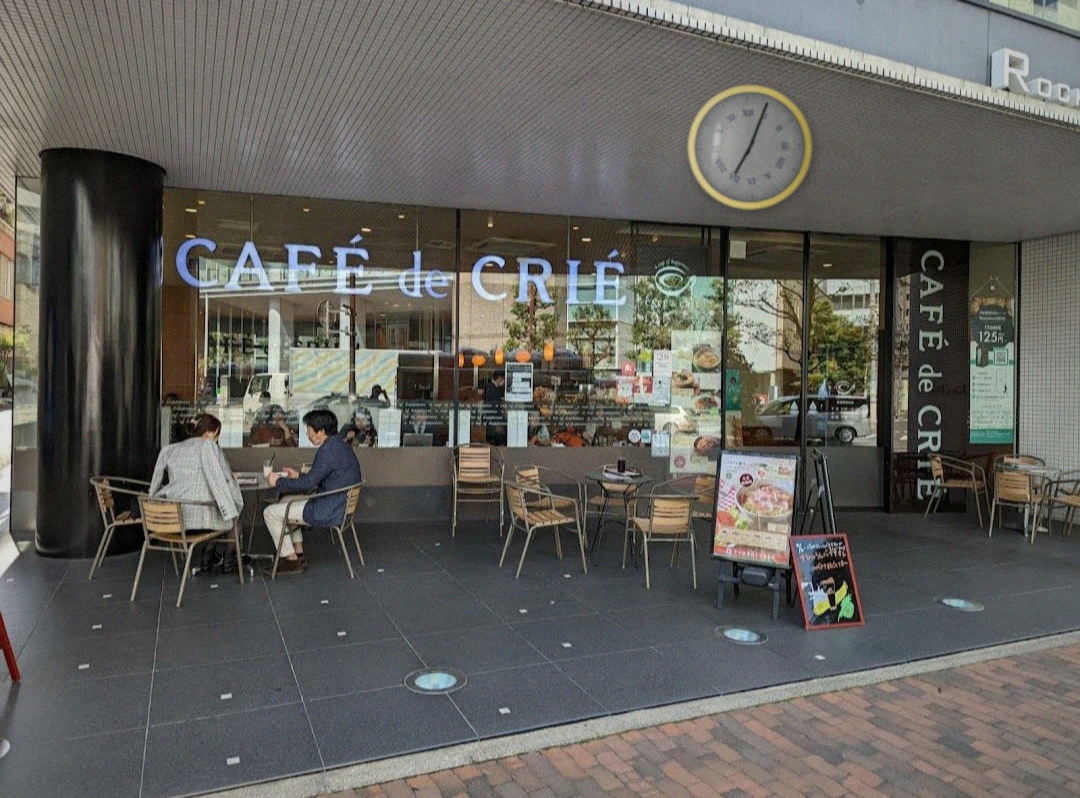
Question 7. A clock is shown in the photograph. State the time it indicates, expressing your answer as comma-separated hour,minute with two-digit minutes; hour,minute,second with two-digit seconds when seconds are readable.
7,04
